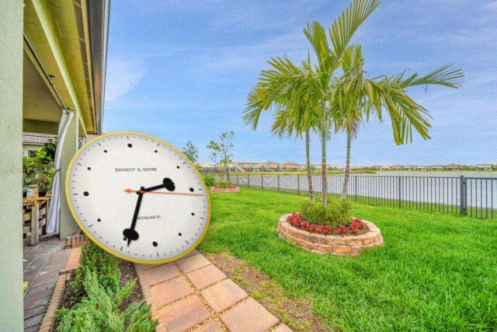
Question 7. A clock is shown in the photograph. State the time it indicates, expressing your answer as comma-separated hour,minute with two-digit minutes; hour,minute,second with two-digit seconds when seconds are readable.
2,34,16
